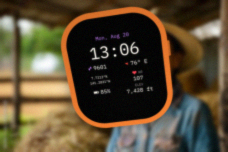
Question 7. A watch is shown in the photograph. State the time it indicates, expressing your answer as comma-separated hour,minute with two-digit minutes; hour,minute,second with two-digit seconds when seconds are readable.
13,06
